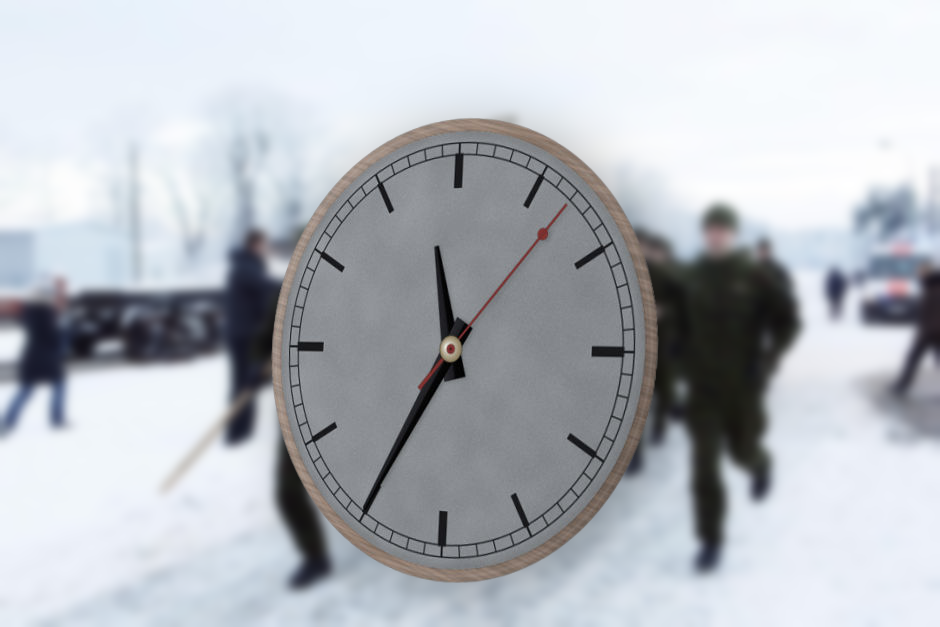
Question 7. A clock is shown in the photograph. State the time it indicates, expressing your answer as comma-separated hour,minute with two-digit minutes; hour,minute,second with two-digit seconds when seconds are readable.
11,35,07
